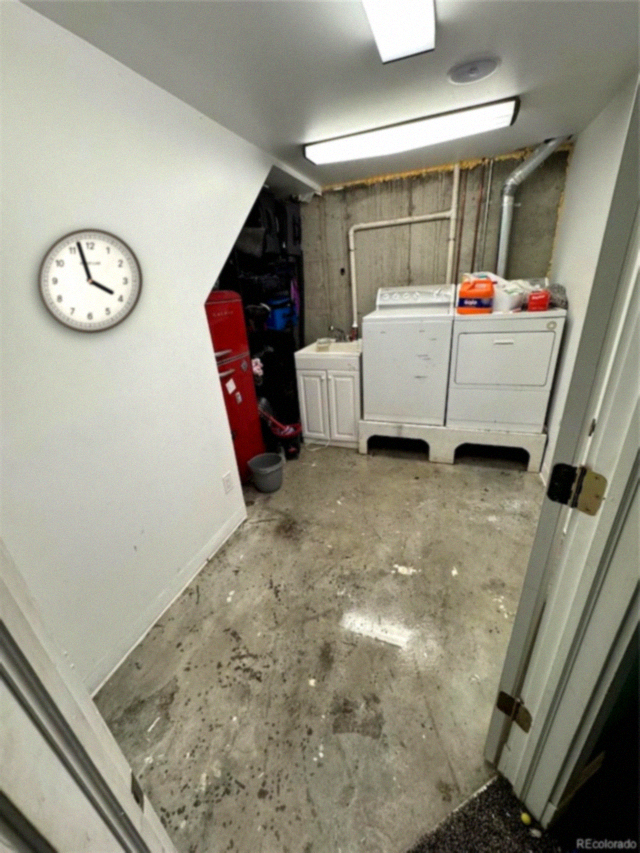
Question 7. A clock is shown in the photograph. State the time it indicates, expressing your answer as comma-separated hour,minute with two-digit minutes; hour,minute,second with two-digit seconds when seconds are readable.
3,57
